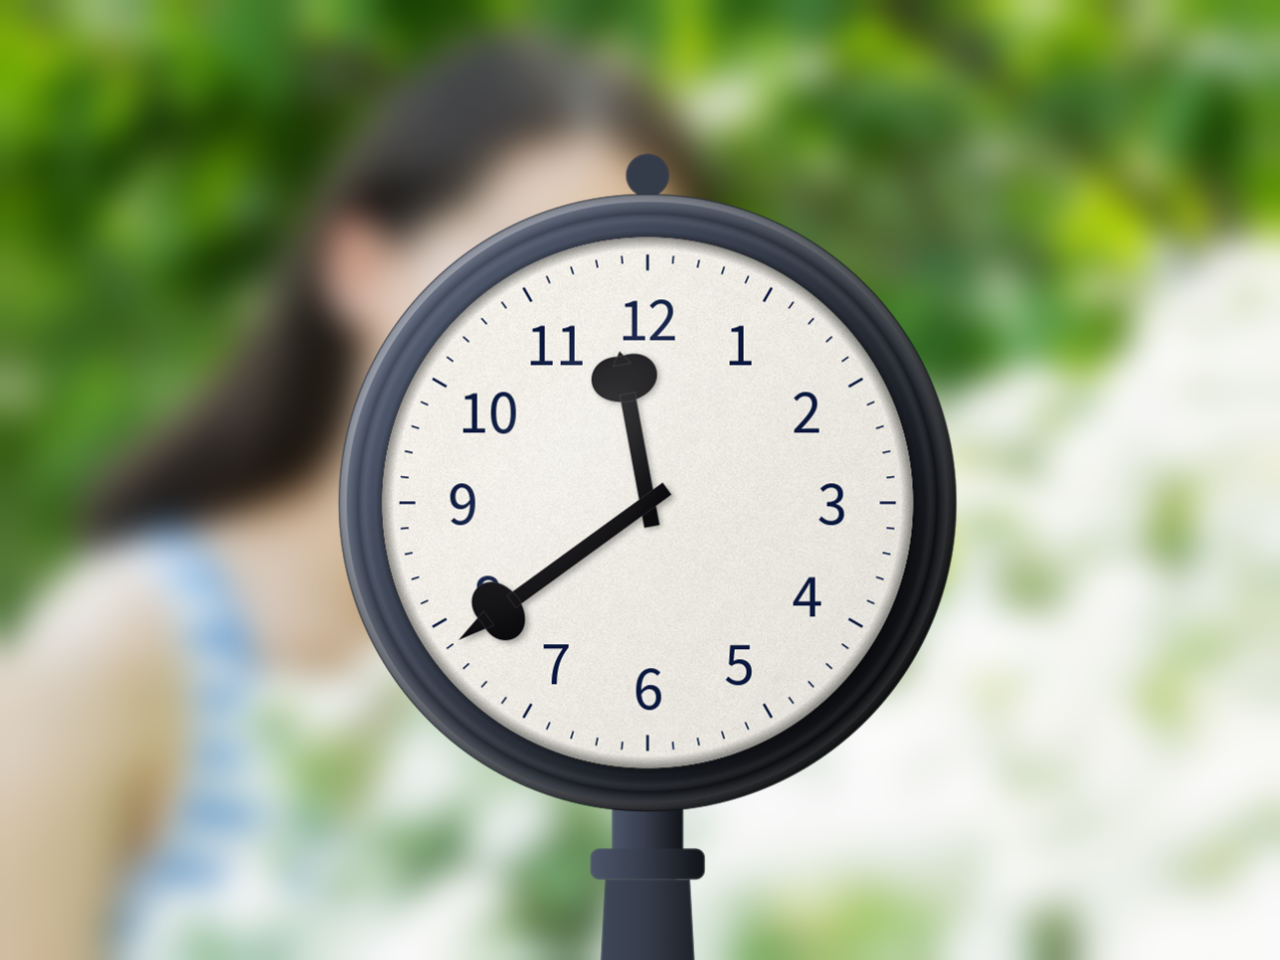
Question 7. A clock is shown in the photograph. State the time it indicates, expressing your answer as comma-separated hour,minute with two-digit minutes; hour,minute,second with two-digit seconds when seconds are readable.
11,39
